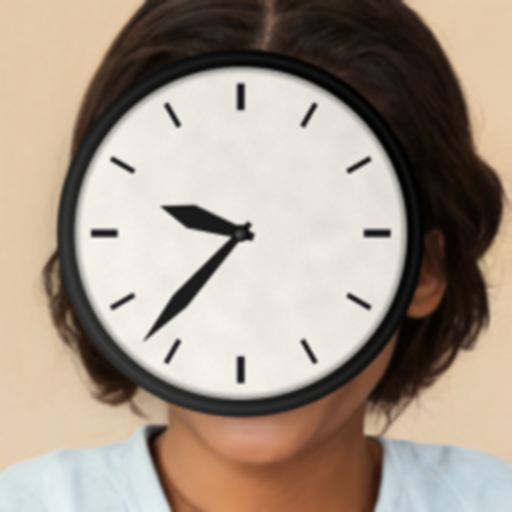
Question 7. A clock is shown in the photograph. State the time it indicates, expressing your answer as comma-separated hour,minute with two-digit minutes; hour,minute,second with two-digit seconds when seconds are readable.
9,37
